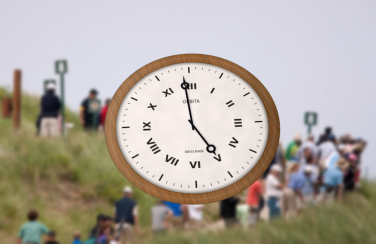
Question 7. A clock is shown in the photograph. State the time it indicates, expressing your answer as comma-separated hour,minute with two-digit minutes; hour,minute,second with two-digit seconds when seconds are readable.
4,59
